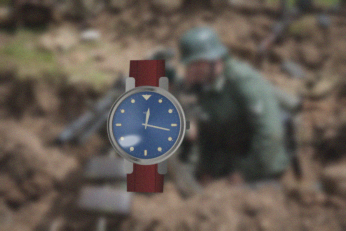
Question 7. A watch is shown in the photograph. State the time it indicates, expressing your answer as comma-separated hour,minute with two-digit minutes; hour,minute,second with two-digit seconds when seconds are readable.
12,17
